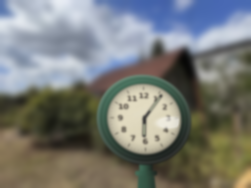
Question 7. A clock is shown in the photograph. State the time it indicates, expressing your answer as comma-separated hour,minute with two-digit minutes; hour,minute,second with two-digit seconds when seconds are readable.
6,06
